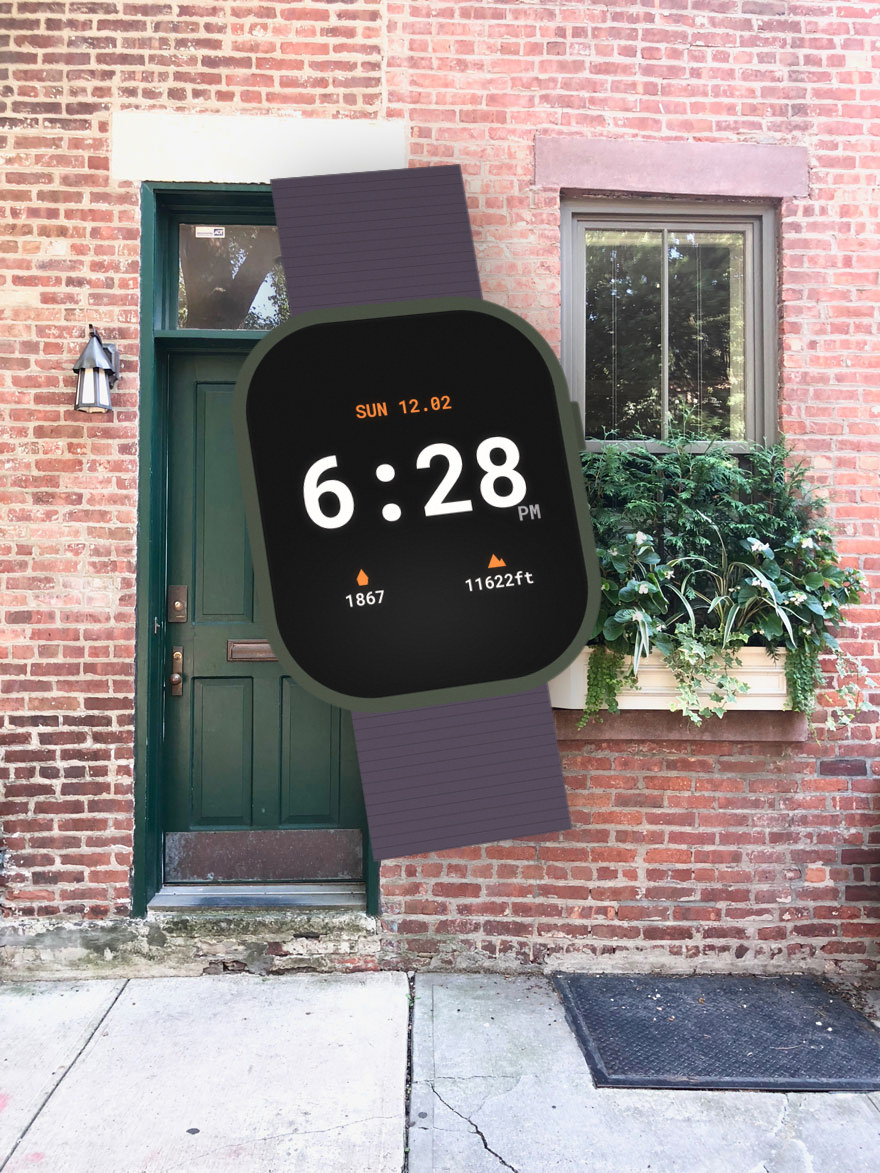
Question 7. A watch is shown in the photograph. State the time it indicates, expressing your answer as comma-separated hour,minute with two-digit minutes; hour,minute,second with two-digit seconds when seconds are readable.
6,28
